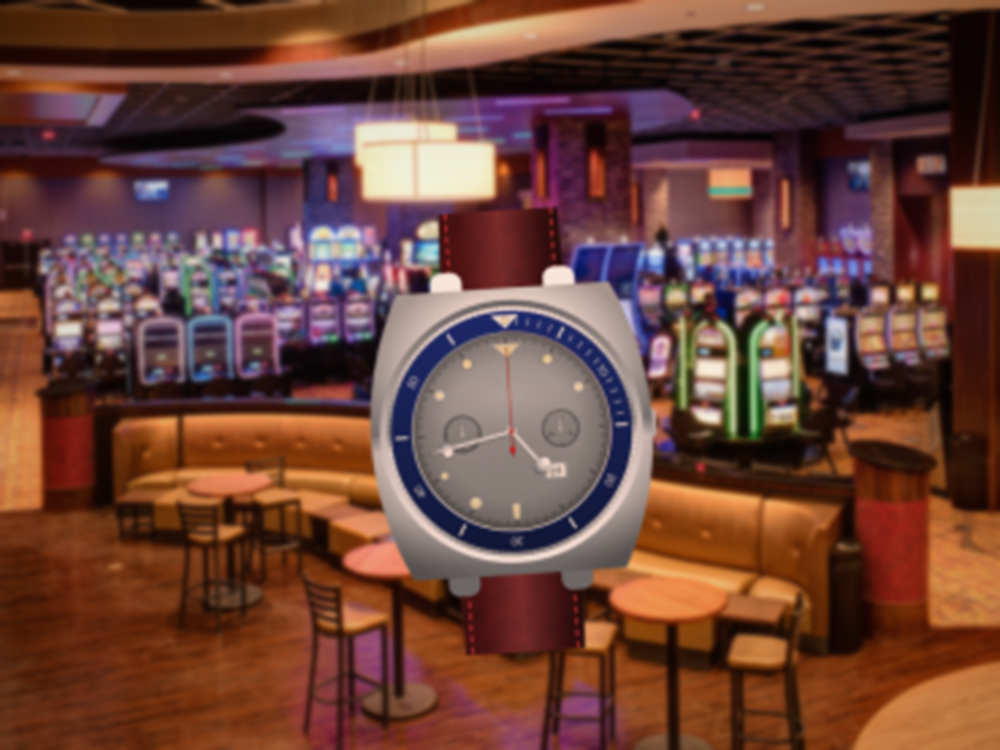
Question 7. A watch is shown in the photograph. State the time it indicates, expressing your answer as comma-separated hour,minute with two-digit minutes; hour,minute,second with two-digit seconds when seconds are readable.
4,43
